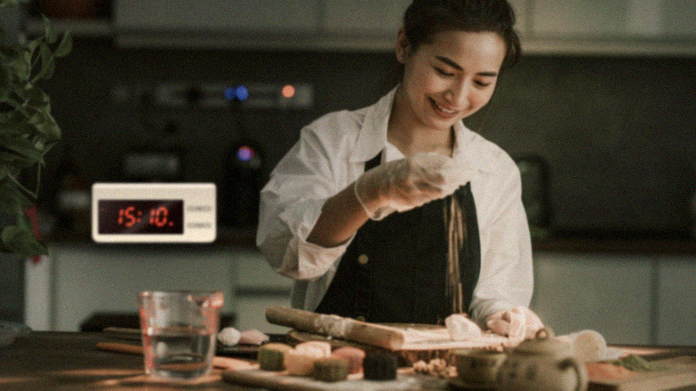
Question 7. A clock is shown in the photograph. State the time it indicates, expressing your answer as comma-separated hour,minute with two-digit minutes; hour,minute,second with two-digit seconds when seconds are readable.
15,10
